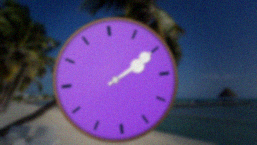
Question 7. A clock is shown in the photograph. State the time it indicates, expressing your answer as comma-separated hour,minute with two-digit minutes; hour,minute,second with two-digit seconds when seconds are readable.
2,10
